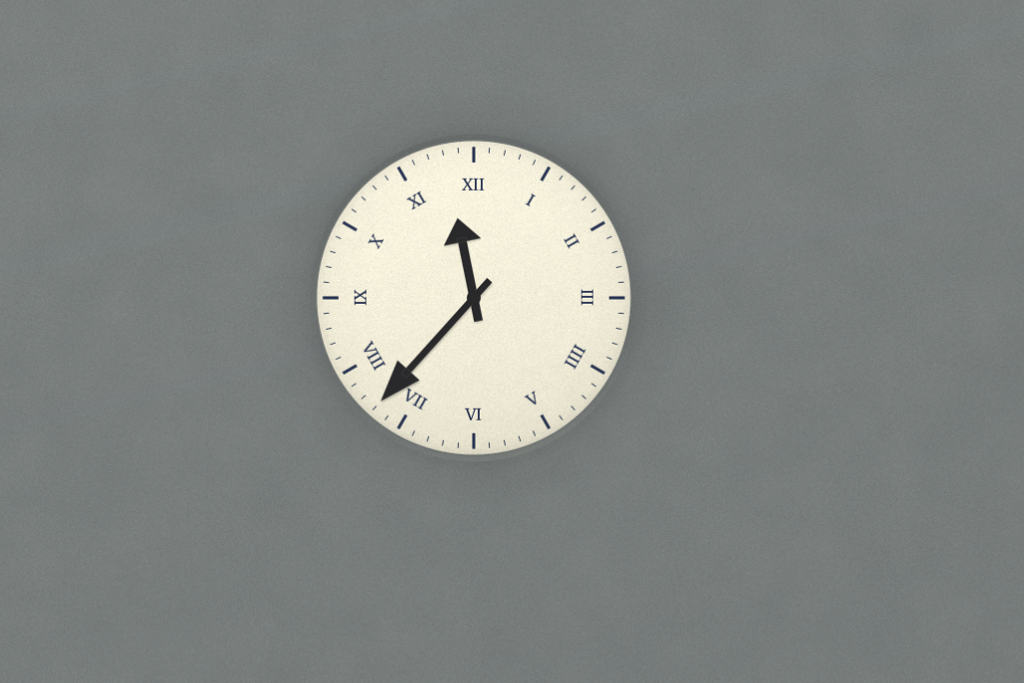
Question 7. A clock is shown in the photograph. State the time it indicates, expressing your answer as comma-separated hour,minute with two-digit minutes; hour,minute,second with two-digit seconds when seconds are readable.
11,37
